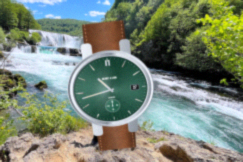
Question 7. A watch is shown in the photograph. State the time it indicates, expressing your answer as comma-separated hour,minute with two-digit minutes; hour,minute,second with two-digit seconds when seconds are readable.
10,43
